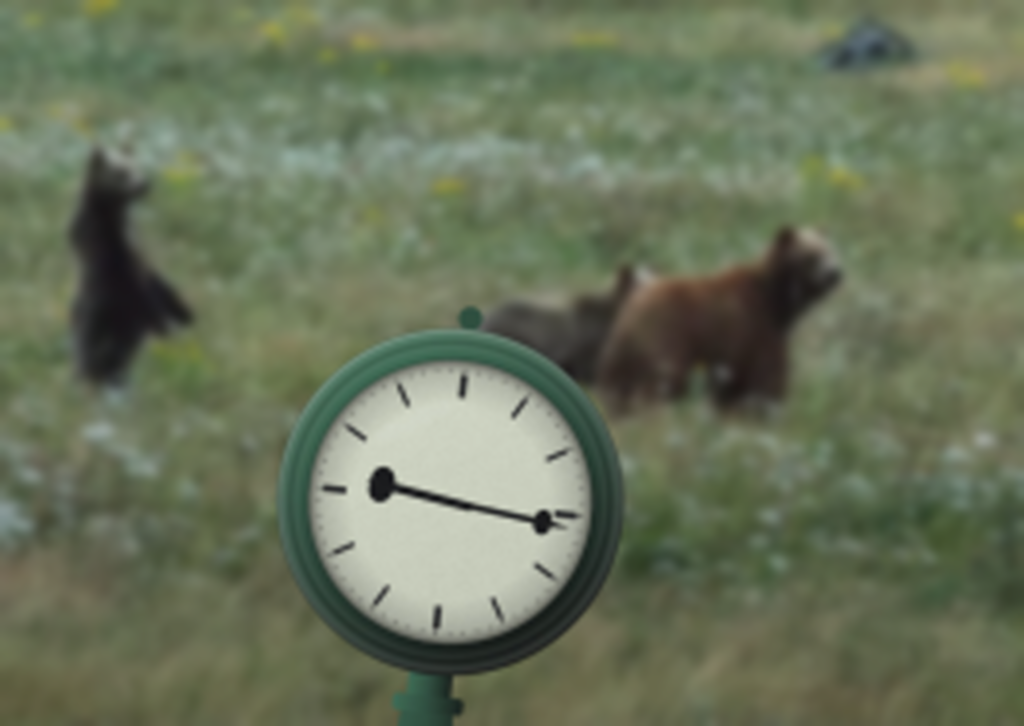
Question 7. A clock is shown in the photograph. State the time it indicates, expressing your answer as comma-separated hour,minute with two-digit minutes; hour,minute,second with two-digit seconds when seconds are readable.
9,16
